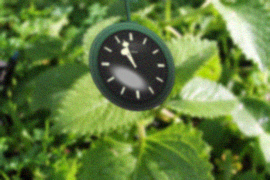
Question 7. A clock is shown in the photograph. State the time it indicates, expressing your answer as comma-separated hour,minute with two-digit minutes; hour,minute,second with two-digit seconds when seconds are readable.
10,57
